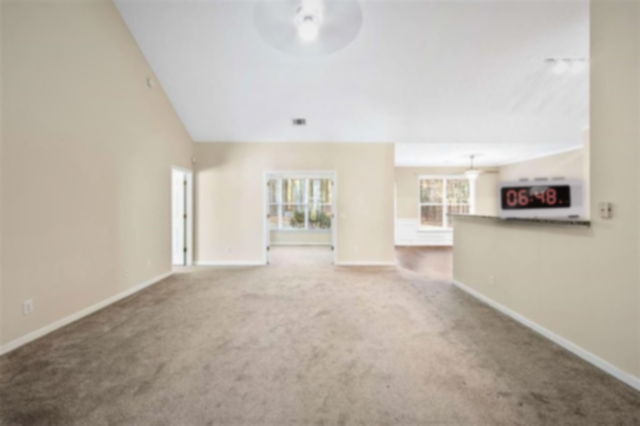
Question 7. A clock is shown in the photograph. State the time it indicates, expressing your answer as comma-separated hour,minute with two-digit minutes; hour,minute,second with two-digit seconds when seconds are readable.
6,48
